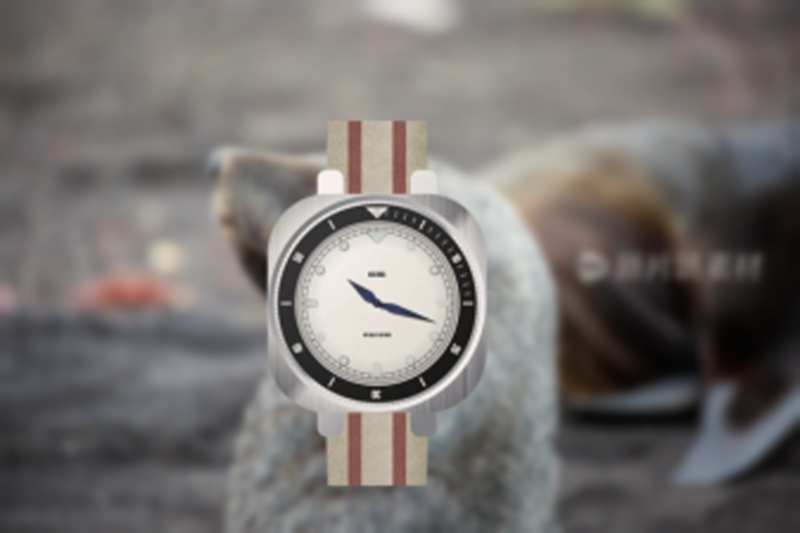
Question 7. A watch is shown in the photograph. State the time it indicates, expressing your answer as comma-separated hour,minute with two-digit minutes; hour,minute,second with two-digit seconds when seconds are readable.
10,18
